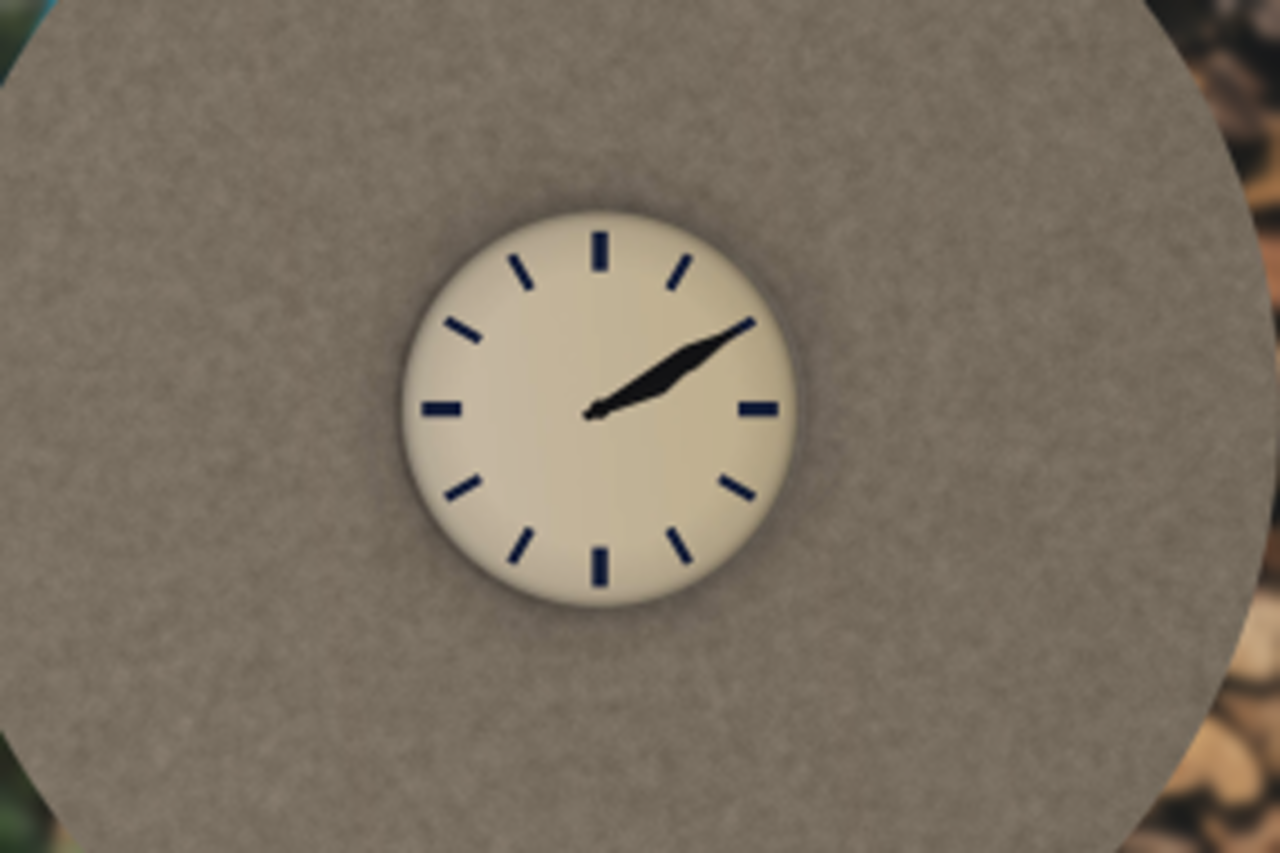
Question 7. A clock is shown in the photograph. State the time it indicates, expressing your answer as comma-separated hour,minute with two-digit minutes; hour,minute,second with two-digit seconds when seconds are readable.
2,10
